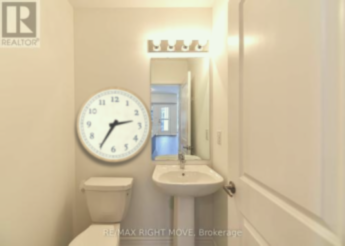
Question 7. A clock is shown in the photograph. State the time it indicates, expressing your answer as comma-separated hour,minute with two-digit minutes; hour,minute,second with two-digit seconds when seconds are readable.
2,35
